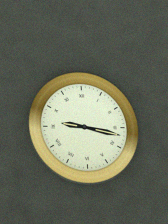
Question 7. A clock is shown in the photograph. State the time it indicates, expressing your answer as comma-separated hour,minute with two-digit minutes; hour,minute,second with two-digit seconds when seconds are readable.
9,17
